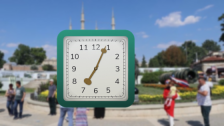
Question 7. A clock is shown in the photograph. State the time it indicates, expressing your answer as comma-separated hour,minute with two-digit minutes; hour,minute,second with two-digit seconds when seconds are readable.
7,04
